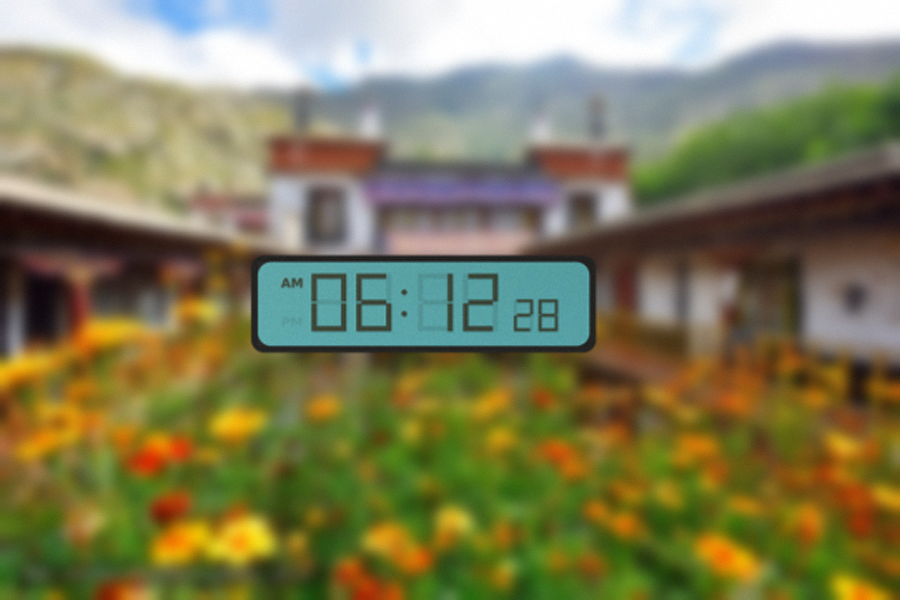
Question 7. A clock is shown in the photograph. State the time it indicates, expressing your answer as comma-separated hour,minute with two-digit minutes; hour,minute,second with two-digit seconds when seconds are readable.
6,12,28
